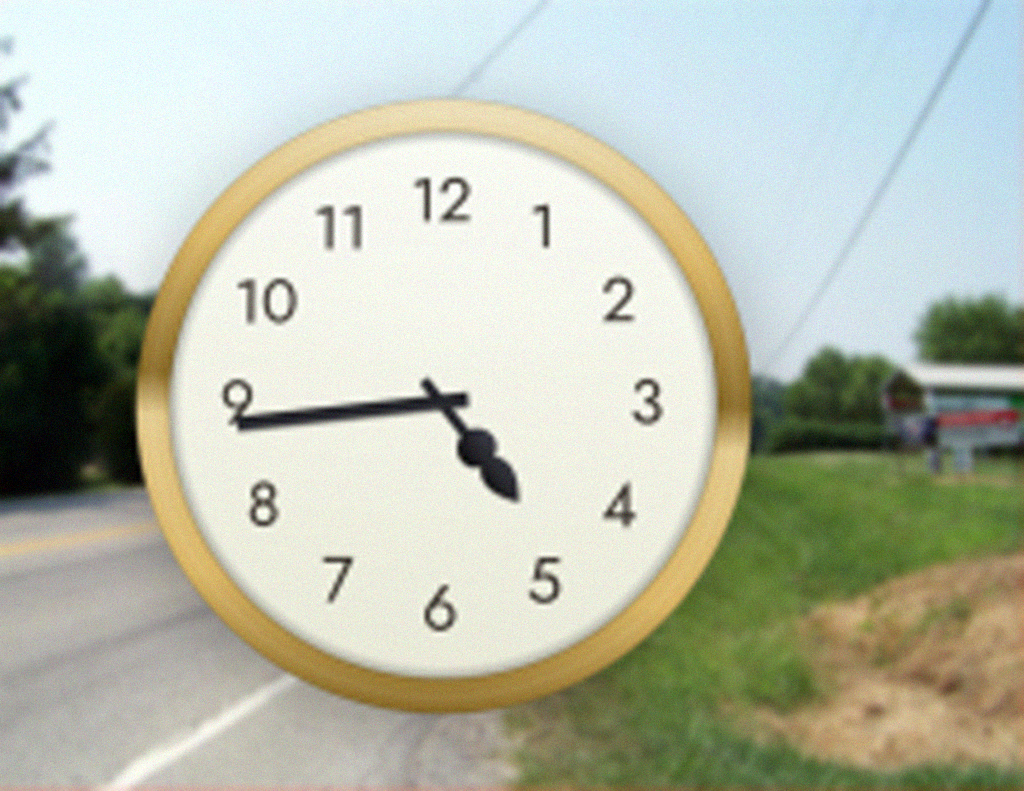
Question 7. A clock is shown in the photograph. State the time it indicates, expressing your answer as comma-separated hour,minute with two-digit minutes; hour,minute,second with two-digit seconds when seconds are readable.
4,44
